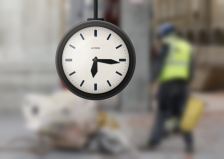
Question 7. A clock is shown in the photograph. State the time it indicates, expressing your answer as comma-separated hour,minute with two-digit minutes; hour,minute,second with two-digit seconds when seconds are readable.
6,16
